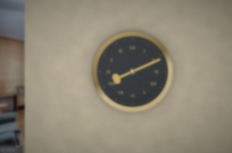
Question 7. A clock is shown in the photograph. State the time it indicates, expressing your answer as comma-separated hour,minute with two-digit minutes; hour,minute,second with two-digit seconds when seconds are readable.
8,11
